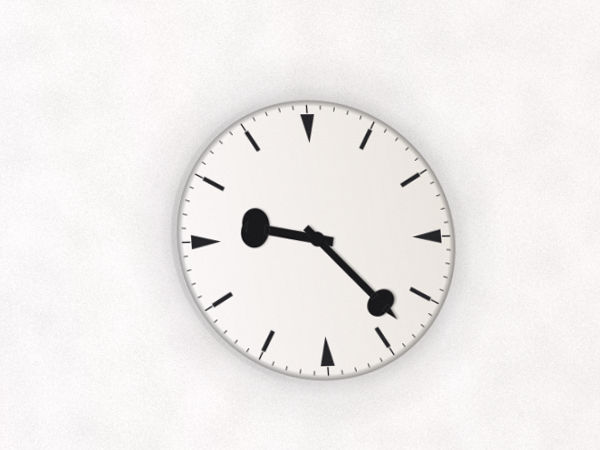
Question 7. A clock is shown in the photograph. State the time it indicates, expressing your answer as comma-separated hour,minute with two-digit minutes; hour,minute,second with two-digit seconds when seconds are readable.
9,23
